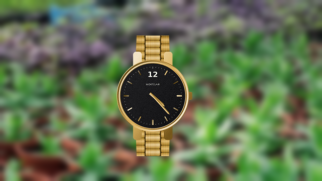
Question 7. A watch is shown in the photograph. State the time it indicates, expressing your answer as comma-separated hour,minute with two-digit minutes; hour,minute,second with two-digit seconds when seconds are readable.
4,23
